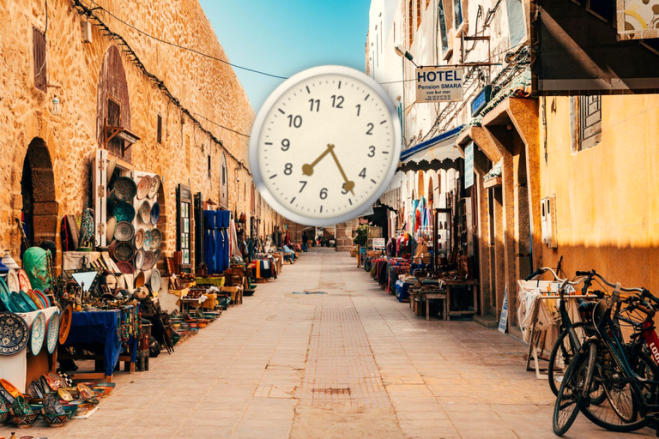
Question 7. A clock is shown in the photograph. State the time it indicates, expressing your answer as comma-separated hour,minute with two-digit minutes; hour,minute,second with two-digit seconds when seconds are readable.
7,24
